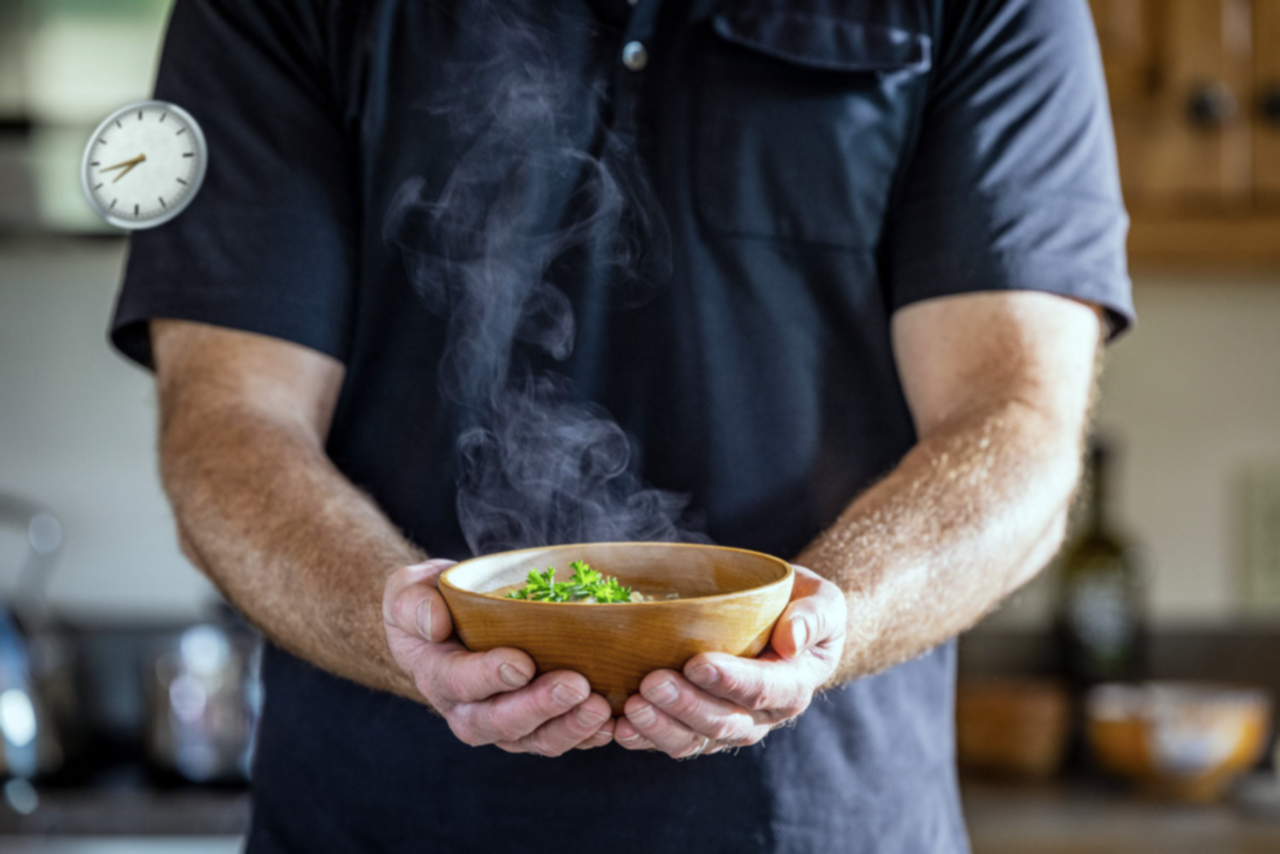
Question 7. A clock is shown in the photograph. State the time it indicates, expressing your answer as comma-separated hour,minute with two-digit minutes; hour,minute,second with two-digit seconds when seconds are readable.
7,43
